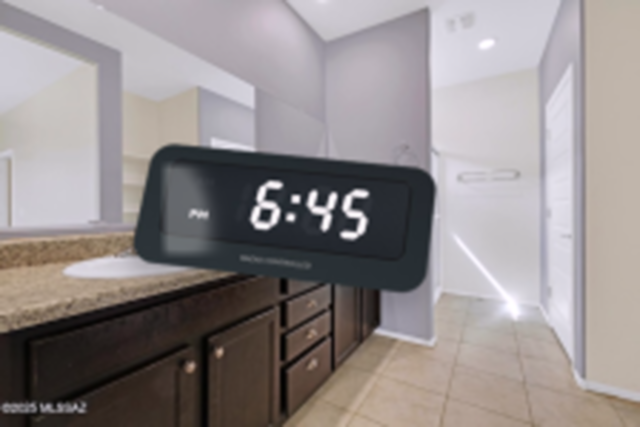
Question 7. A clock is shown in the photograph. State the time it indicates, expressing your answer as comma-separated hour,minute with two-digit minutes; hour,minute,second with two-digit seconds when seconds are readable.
6,45
